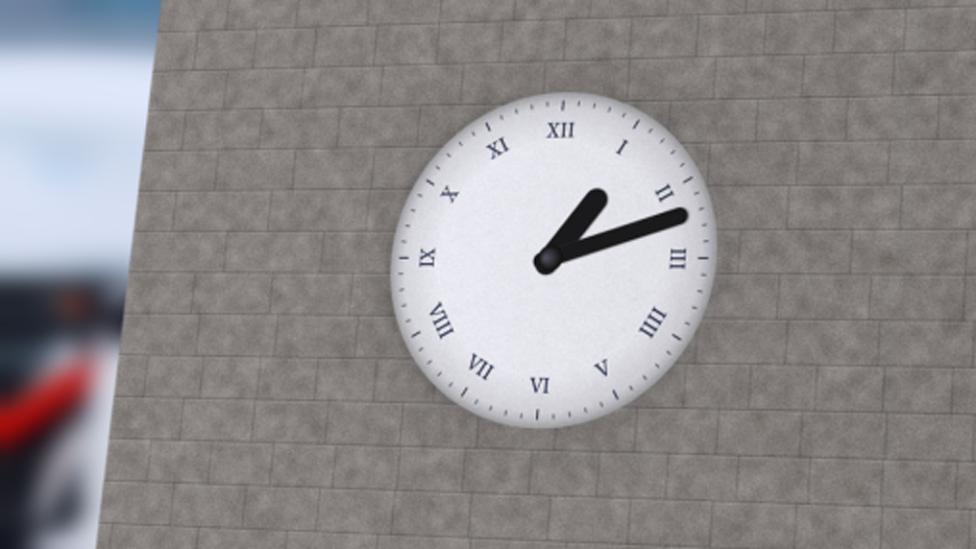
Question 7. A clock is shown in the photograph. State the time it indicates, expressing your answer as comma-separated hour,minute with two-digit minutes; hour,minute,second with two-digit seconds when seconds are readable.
1,12
